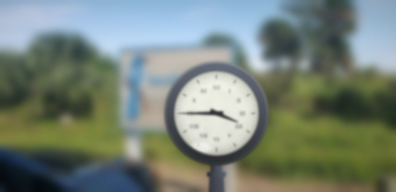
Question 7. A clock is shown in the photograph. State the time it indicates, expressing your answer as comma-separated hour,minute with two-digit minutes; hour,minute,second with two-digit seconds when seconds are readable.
3,45
